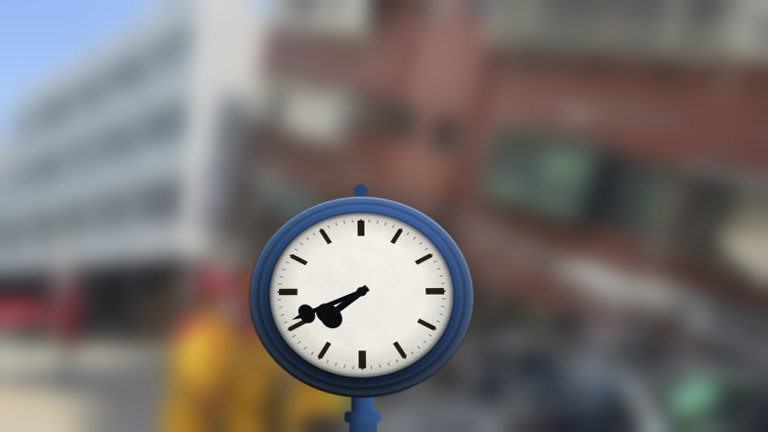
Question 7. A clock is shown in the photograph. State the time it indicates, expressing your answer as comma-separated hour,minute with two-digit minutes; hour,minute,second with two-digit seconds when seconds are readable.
7,41
